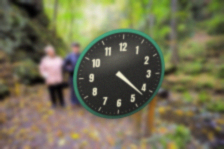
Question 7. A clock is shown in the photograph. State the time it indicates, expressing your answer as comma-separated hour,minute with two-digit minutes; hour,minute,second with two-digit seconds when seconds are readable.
4,22
